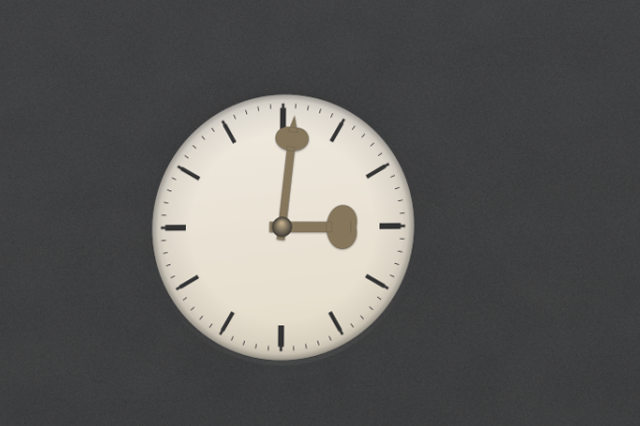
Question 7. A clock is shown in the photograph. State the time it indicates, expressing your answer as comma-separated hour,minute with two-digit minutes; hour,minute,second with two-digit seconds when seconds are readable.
3,01
